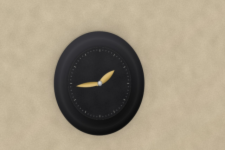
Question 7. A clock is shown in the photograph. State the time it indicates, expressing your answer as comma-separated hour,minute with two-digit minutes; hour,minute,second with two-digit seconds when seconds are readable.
1,44
